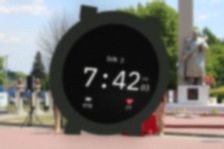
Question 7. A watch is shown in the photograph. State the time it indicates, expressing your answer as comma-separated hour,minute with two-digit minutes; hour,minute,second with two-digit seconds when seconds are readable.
7,42
